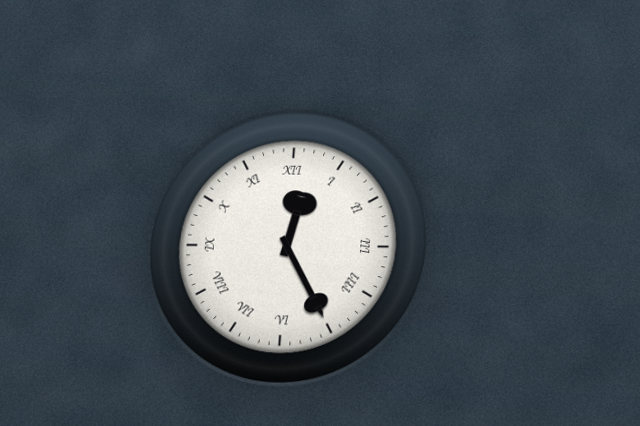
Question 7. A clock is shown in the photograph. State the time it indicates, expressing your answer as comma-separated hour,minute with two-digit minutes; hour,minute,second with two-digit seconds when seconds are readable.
12,25
